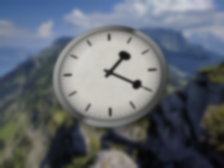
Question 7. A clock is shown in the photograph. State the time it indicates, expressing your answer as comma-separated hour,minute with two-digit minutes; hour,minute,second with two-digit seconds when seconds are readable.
1,20
